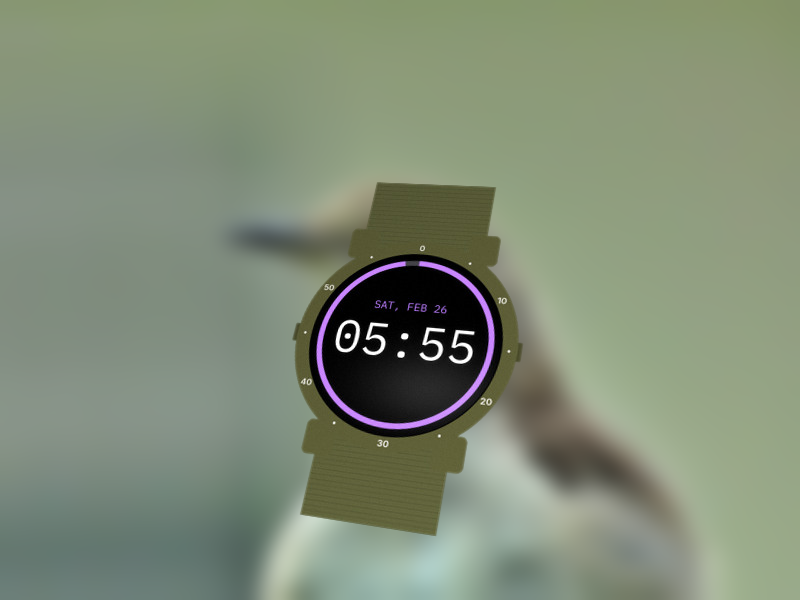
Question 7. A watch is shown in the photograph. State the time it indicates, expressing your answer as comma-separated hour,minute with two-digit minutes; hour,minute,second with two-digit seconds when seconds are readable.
5,55
